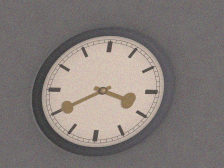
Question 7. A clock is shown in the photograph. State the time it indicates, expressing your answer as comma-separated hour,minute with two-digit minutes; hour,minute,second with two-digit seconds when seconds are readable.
3,40
